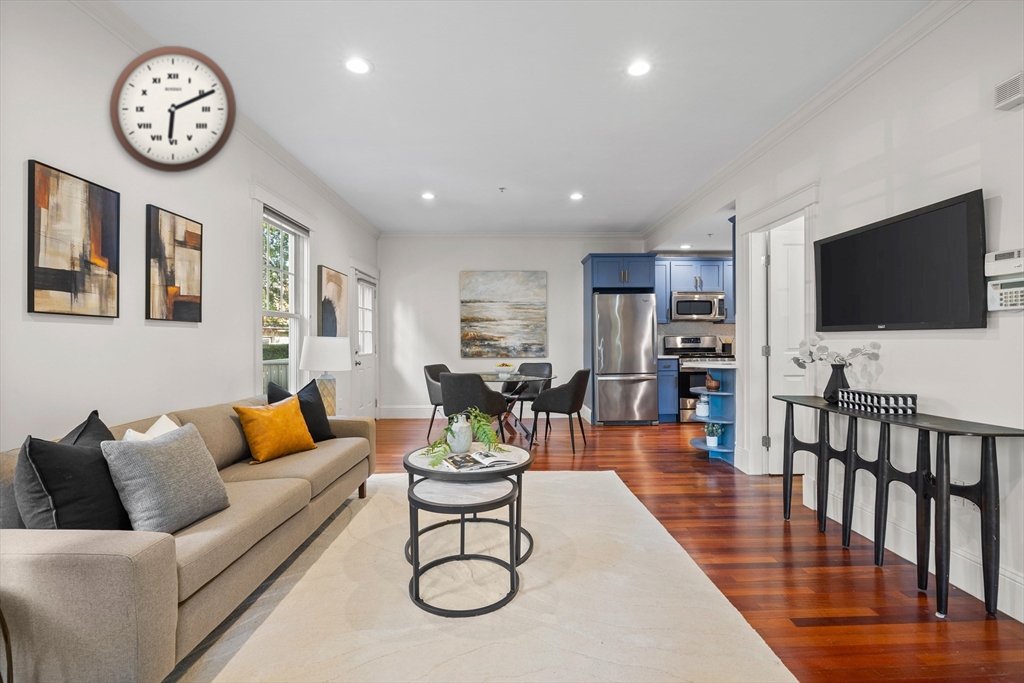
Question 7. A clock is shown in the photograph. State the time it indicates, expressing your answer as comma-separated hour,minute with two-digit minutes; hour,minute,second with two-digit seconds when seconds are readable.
6,11
